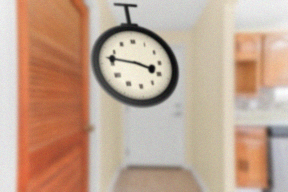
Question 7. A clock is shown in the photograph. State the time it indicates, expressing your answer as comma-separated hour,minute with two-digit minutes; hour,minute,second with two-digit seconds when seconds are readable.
3,47
